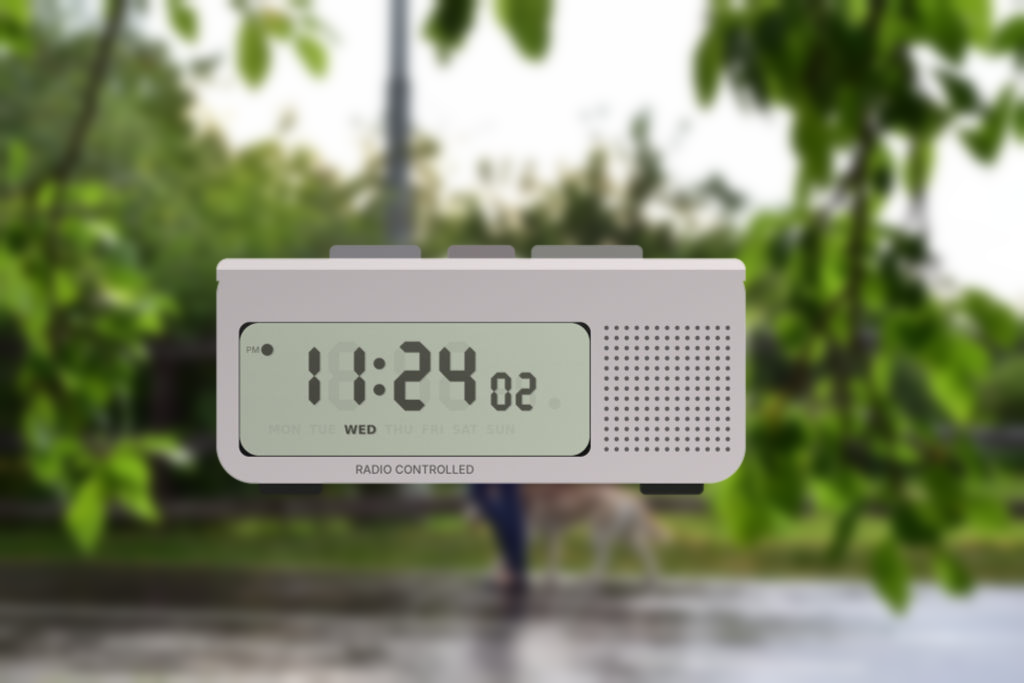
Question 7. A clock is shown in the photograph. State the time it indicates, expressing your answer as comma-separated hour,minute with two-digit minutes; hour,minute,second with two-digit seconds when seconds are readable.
11,24,02
